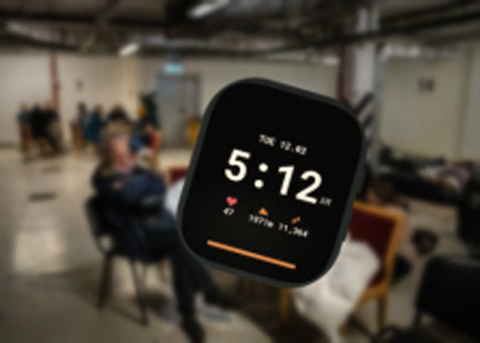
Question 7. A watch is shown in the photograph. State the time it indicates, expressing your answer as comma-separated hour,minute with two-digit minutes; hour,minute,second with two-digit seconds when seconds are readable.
5,12
